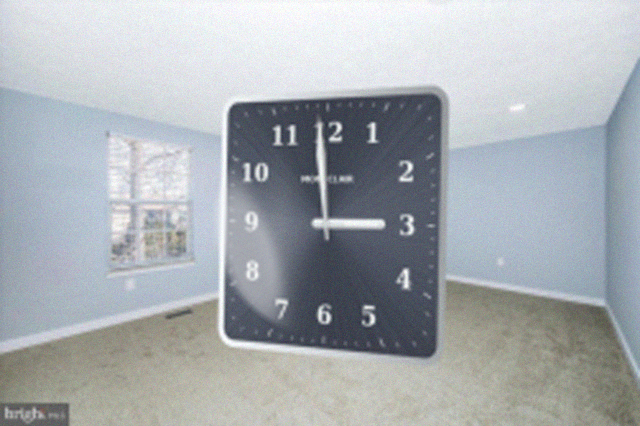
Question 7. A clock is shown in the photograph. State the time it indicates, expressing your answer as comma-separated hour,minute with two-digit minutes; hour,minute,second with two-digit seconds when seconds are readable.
2,59
